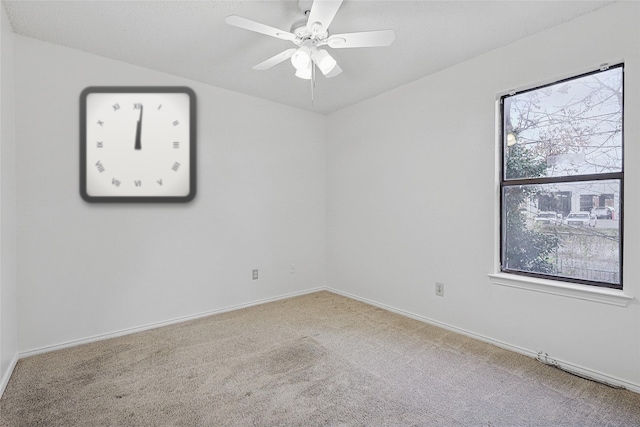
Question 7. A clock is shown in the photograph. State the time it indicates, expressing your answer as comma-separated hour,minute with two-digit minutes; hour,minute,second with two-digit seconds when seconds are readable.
12,01
